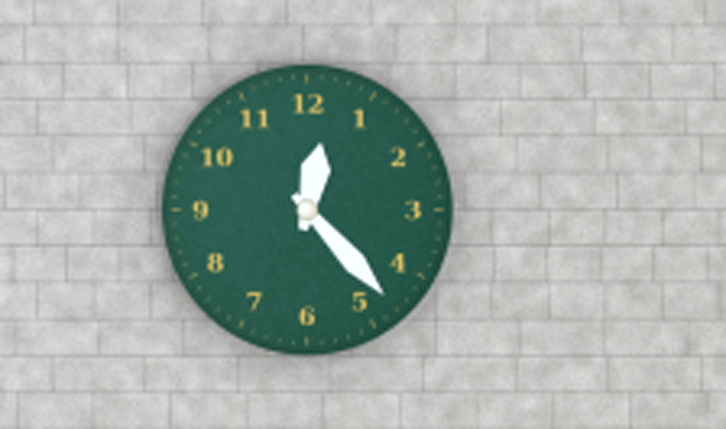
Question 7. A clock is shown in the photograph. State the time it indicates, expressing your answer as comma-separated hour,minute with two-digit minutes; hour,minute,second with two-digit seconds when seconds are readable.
12,23
